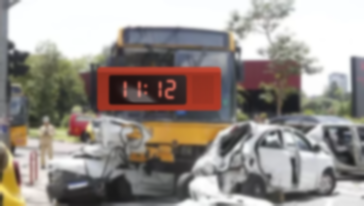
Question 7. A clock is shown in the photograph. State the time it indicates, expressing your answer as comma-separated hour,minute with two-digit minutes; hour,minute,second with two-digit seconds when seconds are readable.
11,12
